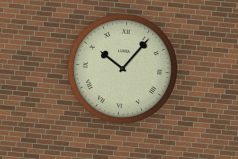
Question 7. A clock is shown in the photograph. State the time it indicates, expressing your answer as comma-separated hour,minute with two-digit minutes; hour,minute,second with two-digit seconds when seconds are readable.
10,06
